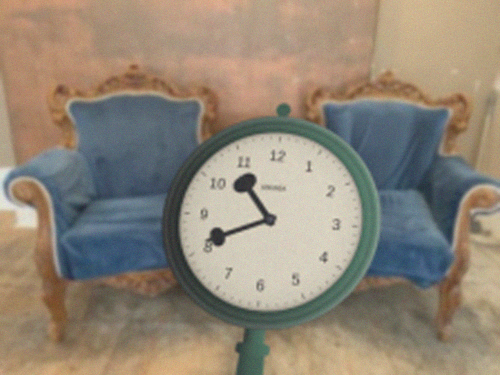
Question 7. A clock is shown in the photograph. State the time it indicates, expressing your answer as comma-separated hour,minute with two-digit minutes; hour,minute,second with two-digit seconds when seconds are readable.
10,41
